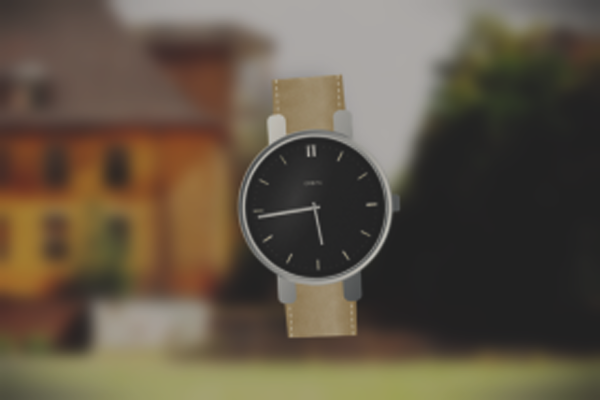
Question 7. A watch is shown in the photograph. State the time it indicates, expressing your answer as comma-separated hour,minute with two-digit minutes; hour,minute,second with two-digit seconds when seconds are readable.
5,44
